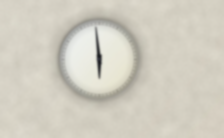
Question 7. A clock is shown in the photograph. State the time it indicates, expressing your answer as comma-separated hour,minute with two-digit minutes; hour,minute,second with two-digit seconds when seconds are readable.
5,59
